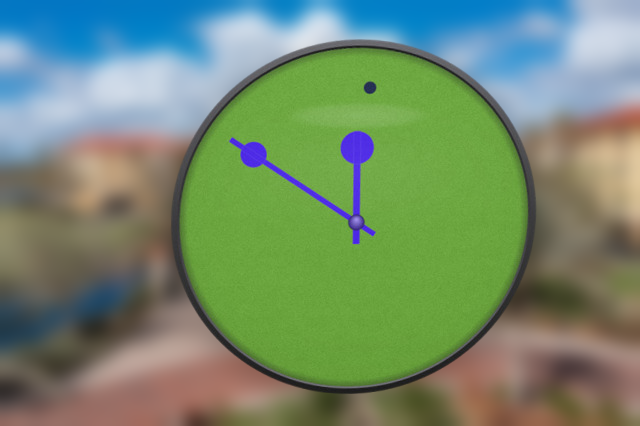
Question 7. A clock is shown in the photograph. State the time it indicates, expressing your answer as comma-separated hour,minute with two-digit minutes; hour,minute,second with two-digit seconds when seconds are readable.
11,50
